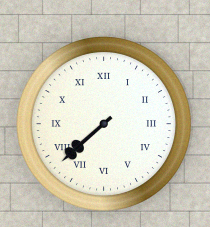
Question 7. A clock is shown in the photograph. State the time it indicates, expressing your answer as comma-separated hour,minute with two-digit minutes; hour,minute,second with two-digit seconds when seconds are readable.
7,38
